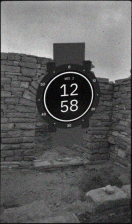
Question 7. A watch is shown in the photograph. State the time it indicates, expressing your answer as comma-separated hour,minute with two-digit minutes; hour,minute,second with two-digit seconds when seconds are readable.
12,58
